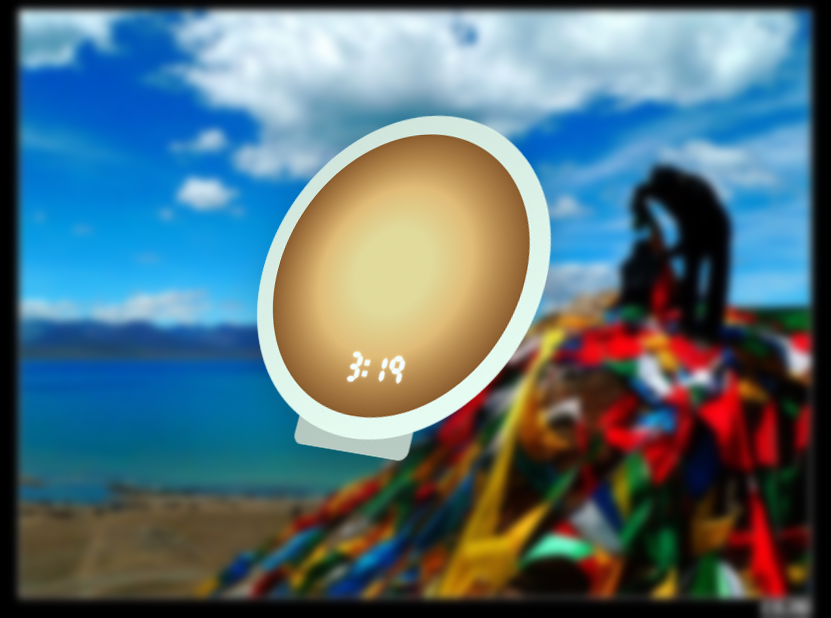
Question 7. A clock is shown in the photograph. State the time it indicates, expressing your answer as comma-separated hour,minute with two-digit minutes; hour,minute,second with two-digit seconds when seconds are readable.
3,19
